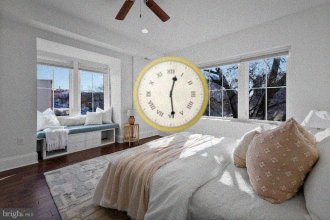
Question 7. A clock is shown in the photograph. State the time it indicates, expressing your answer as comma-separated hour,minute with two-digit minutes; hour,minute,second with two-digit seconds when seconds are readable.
12,29
